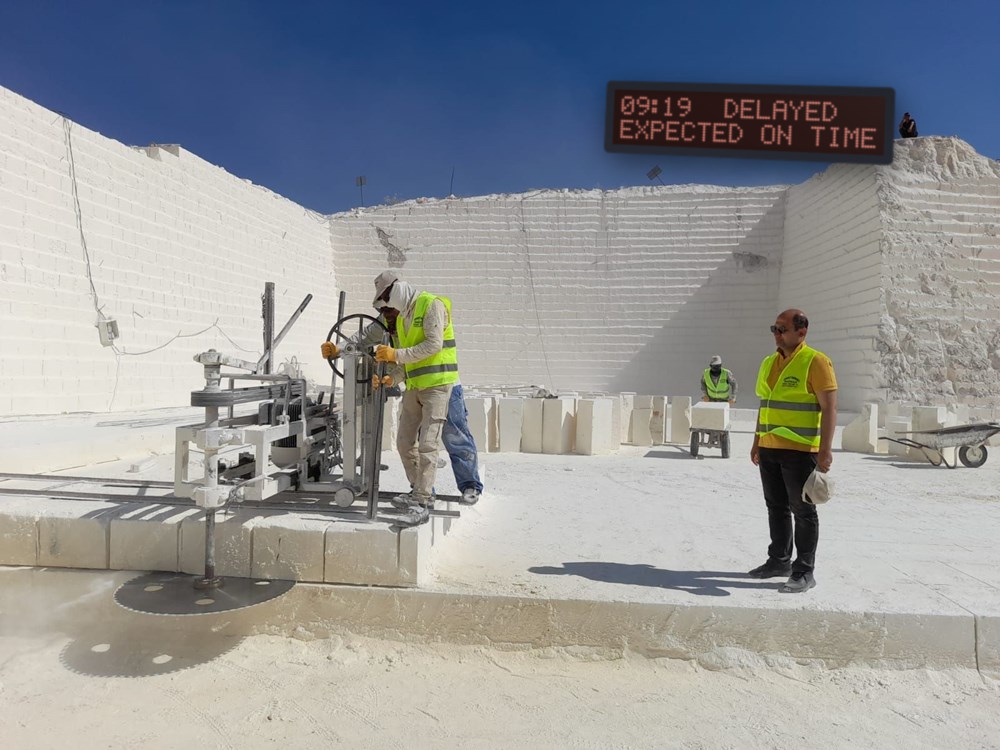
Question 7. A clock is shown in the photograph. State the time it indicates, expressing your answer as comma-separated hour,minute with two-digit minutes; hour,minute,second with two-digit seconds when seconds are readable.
9,19
